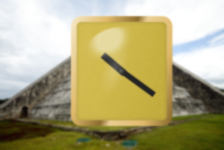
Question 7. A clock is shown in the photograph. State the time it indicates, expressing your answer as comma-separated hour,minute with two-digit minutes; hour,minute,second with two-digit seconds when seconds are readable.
10,21
